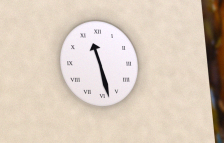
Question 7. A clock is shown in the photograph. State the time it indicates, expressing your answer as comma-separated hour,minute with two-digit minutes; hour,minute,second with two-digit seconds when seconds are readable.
11,28
